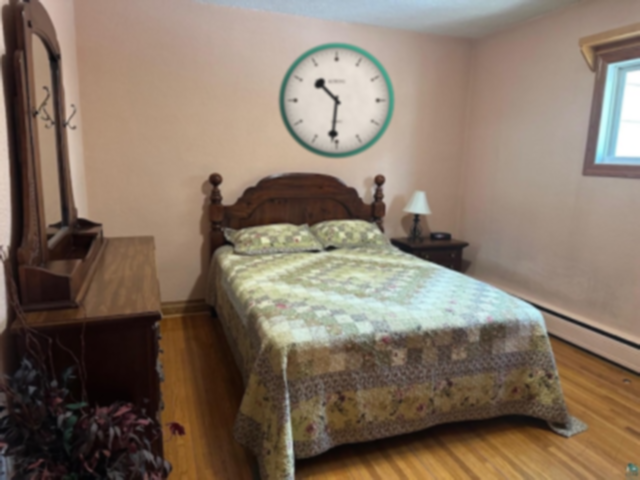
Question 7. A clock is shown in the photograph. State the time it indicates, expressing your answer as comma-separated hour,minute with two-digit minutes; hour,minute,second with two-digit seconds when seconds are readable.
10,31
